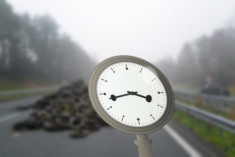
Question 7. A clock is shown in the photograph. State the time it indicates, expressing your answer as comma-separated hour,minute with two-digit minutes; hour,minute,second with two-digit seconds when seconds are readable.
3,43
